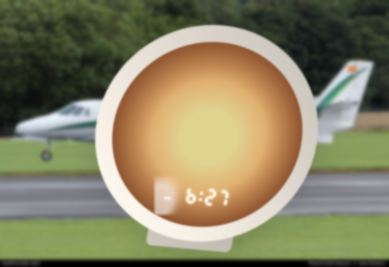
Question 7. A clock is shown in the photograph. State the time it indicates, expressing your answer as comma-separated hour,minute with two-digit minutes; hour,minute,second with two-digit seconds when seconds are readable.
6,27
